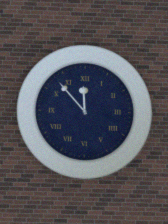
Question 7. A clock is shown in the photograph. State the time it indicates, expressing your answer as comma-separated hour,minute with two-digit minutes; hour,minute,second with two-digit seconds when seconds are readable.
11,53
